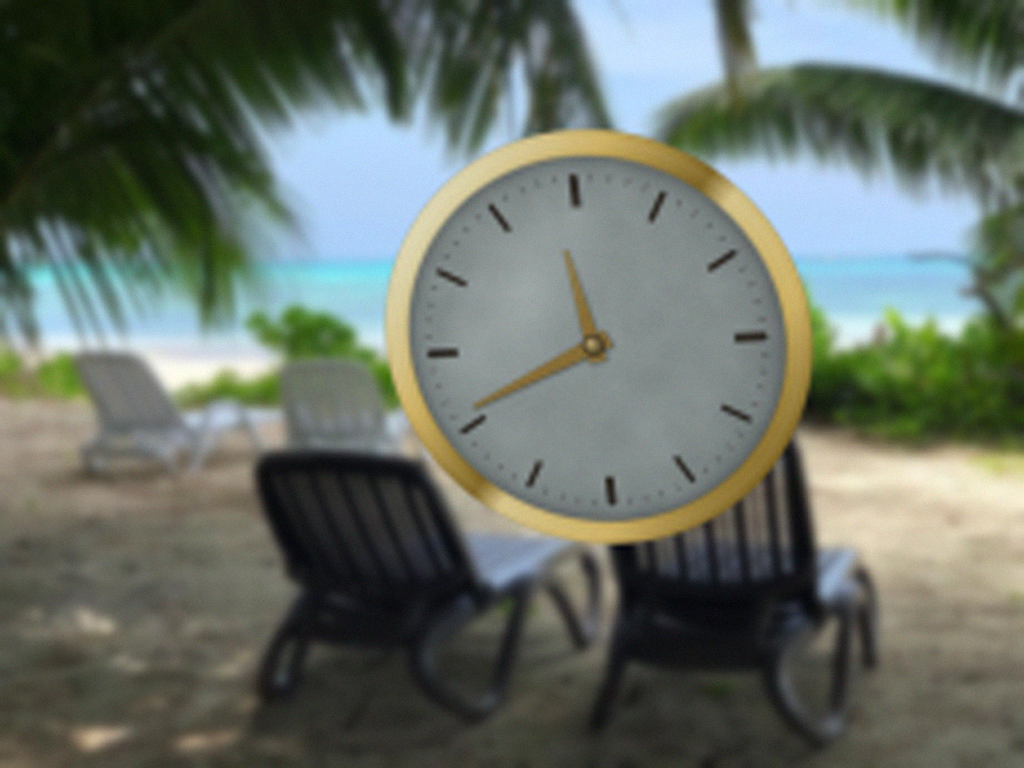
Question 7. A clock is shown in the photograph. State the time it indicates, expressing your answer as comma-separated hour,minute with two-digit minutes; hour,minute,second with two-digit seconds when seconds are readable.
11,41
